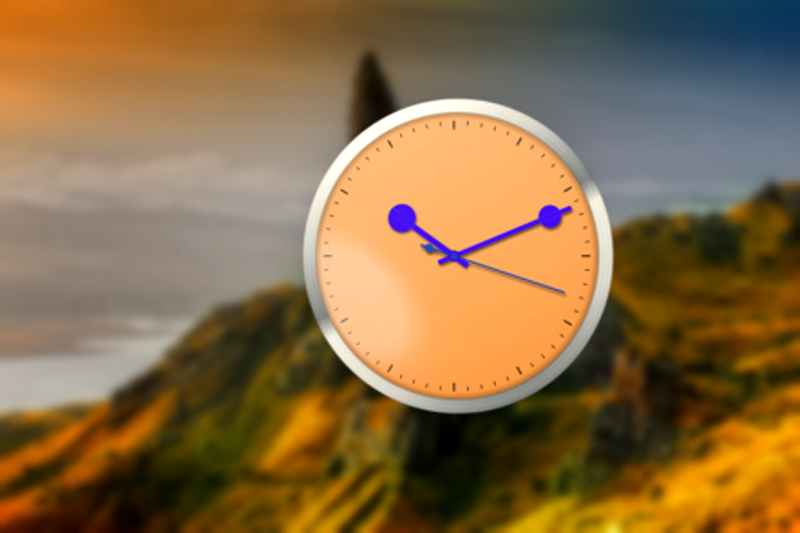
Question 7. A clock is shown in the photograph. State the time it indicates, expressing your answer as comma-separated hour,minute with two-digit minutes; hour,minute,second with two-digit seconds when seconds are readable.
10,11,18
